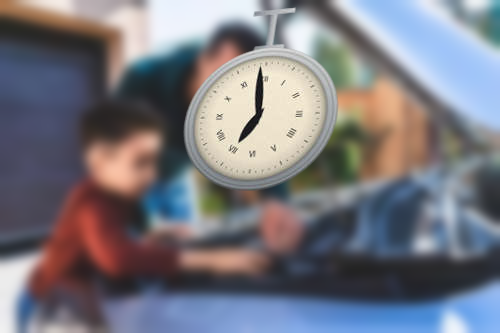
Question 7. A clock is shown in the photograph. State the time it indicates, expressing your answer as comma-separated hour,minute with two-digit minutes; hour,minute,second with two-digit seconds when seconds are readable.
6,59
